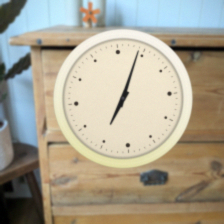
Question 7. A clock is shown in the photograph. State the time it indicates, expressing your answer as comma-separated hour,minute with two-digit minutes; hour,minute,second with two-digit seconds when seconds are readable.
7,04
